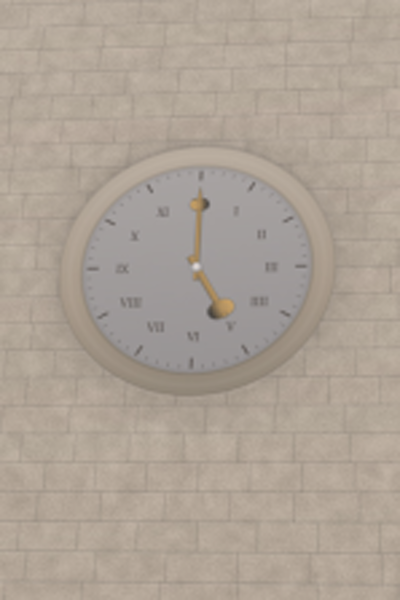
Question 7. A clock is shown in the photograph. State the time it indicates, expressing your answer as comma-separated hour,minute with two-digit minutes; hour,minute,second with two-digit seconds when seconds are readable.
5,00
